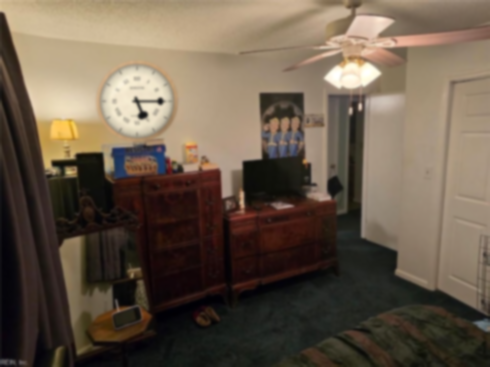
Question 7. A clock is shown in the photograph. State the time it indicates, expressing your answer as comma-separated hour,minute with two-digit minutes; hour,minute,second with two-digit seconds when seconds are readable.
5,15
